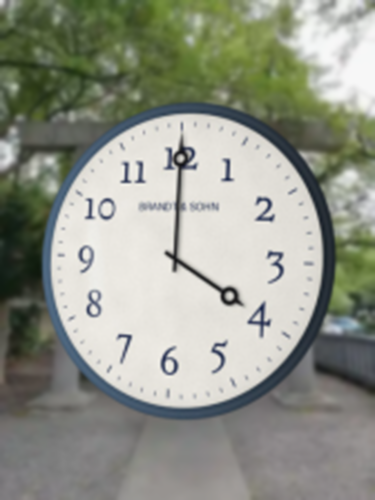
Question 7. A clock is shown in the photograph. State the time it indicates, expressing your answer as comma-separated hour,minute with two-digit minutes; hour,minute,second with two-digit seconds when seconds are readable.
4,00
